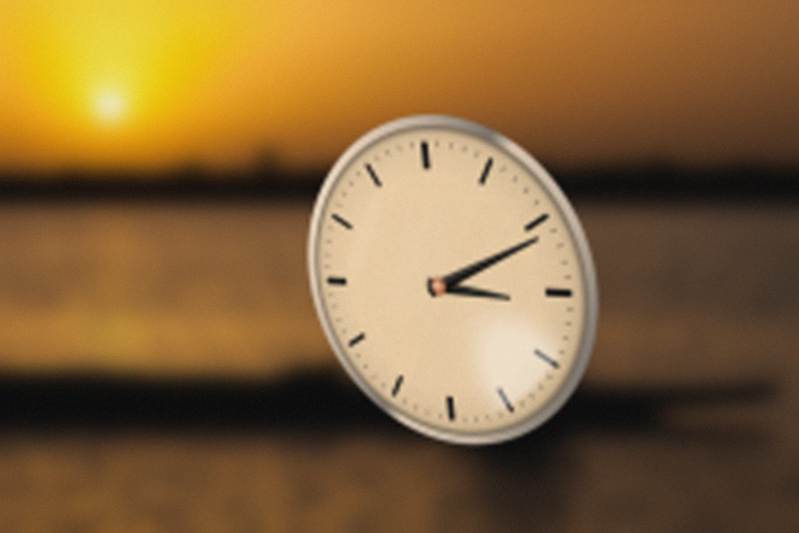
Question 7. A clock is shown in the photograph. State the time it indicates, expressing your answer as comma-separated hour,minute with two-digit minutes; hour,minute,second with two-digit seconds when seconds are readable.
3,11
